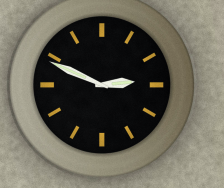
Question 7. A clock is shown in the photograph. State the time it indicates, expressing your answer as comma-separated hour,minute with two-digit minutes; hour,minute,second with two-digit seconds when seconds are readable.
2,49
